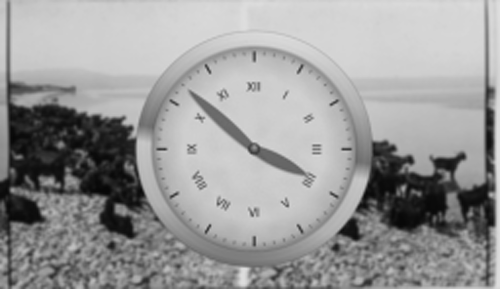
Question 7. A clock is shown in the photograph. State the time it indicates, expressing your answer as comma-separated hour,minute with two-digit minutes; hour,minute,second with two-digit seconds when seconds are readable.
3,52
